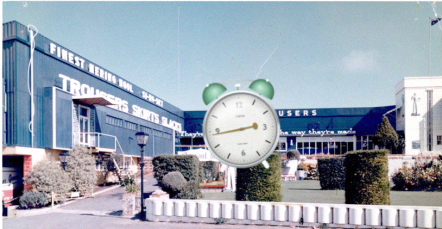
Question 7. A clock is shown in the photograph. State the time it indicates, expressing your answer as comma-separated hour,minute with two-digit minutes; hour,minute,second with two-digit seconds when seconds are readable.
2,44
